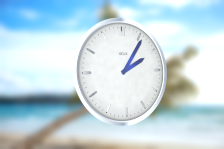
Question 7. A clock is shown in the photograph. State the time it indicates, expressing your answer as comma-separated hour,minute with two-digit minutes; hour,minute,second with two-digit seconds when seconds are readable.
2,06
